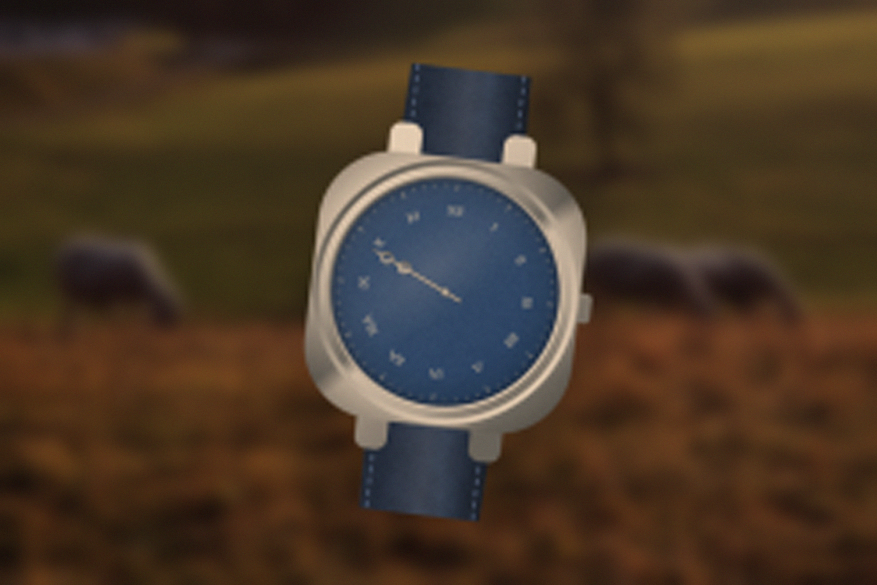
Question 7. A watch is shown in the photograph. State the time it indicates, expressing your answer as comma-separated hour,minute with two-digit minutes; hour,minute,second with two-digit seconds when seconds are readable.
9,49
